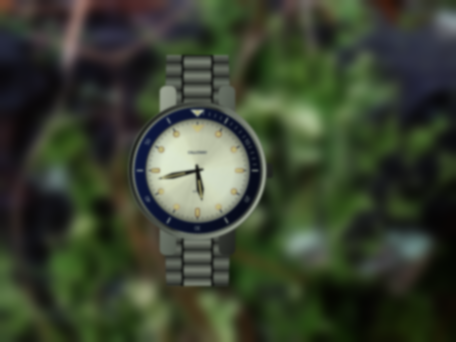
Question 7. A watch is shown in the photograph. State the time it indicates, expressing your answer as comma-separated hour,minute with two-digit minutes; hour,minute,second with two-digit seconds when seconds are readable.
5,43
